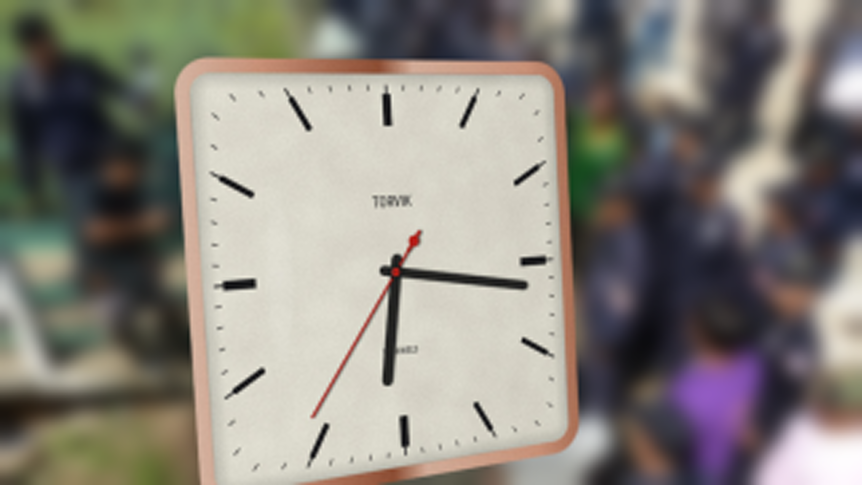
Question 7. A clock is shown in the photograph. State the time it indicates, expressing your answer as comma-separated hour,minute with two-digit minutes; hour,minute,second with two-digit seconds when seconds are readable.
6,16,36
